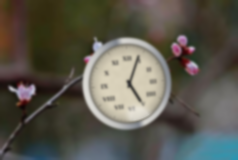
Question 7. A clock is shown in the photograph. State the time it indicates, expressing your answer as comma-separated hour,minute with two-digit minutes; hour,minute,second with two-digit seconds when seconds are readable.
5,04
